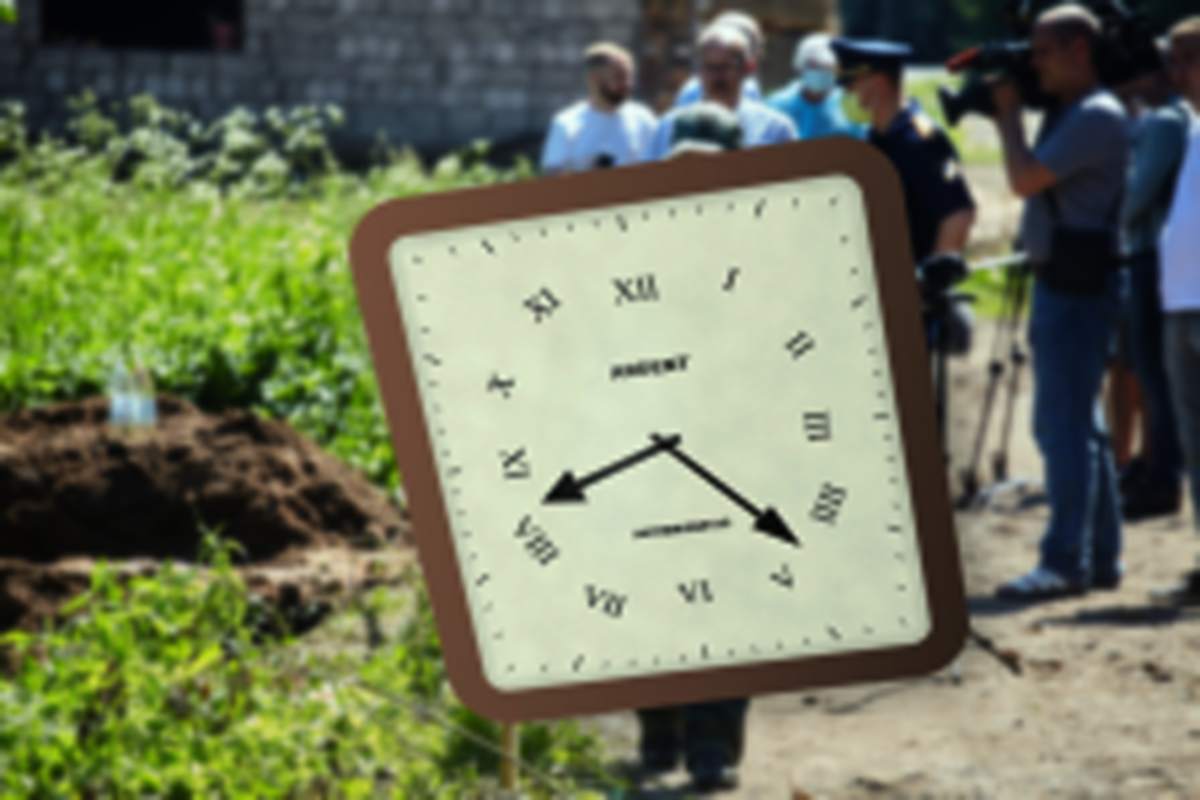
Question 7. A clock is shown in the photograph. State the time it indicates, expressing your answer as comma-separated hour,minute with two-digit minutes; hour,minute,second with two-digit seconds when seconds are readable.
8,23
